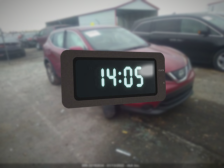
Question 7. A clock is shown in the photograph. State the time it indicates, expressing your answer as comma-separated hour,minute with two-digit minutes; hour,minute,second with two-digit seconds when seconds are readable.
14,05
